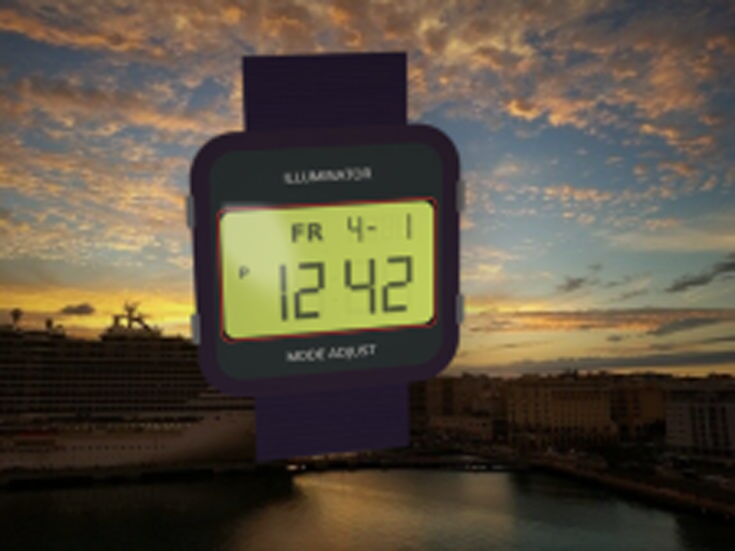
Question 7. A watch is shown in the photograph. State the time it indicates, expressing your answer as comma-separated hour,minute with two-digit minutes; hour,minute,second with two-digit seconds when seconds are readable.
12,42
